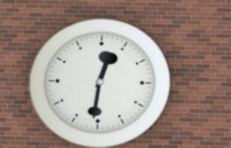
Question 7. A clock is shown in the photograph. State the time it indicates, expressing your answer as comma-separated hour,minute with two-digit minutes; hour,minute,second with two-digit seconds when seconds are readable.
12,31
